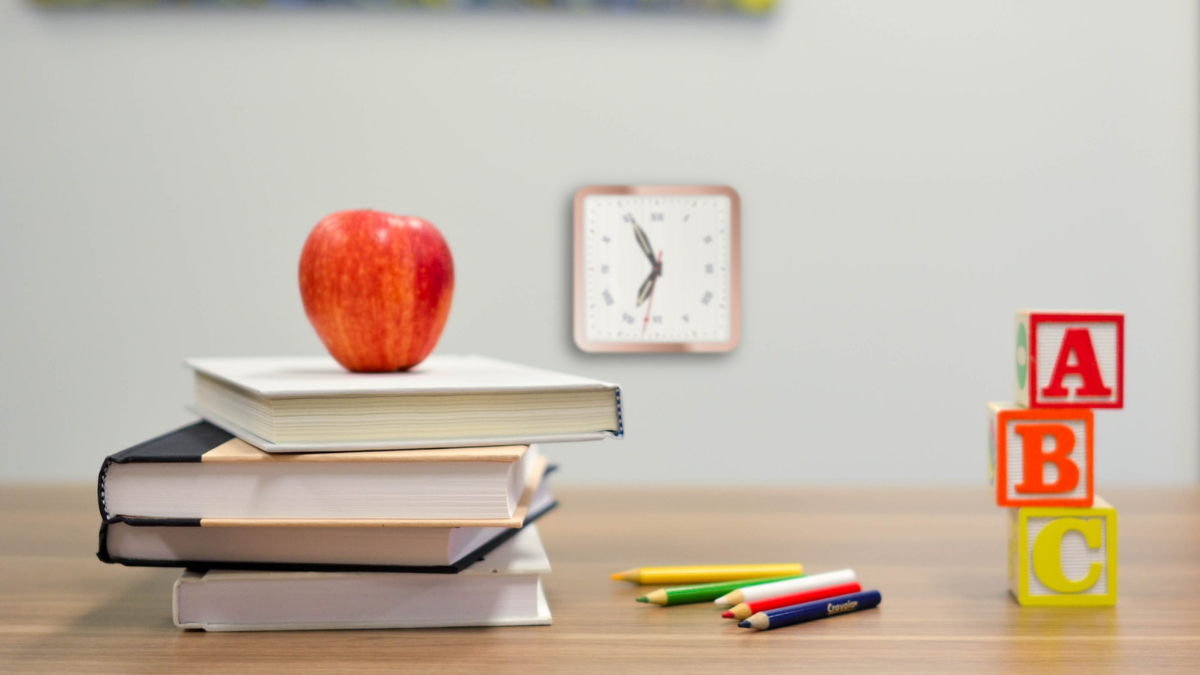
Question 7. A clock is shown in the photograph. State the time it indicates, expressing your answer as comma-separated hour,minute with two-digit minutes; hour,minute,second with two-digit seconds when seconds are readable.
6,55,32
